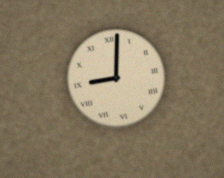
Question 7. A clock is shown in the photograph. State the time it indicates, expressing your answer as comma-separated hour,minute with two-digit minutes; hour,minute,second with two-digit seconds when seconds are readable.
9,02
